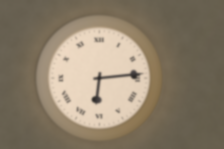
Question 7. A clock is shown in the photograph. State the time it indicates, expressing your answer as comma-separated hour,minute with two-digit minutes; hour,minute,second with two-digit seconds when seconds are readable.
6,14
